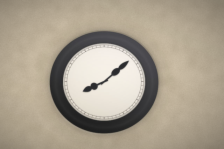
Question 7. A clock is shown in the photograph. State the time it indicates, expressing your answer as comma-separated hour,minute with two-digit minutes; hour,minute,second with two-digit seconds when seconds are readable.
8,08
